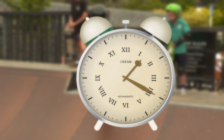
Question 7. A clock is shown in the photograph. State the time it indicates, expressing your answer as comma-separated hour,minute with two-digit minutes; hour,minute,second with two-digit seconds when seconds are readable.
1,20
